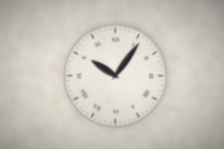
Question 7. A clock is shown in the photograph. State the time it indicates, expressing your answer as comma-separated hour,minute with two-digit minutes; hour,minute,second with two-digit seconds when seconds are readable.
10,06
